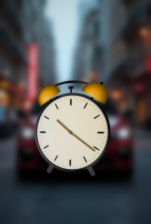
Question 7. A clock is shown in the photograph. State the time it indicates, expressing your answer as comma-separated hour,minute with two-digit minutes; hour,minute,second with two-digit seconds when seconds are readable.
10,21
